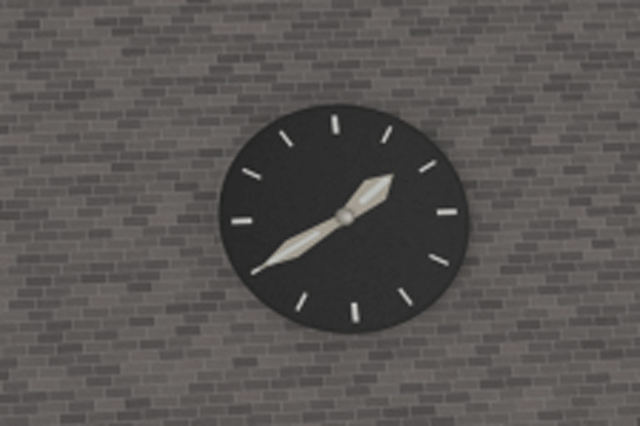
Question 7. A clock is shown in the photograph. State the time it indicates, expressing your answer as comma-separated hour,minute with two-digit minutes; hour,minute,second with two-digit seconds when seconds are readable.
1,40
